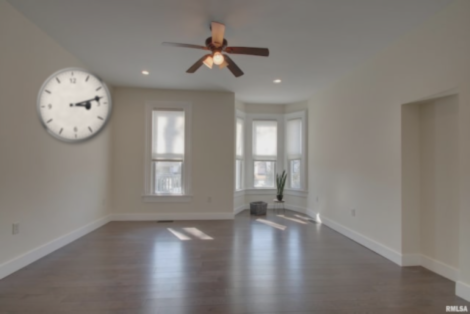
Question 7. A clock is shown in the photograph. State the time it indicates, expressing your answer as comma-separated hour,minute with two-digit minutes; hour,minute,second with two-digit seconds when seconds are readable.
3,13
